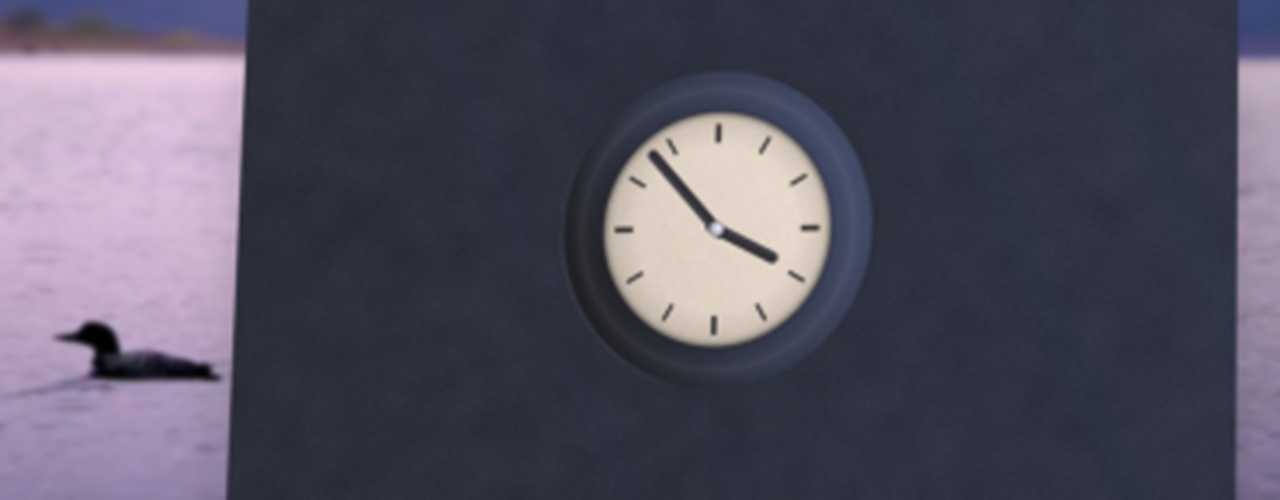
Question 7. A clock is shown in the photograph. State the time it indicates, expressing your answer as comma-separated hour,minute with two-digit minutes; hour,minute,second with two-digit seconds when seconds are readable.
3,53
